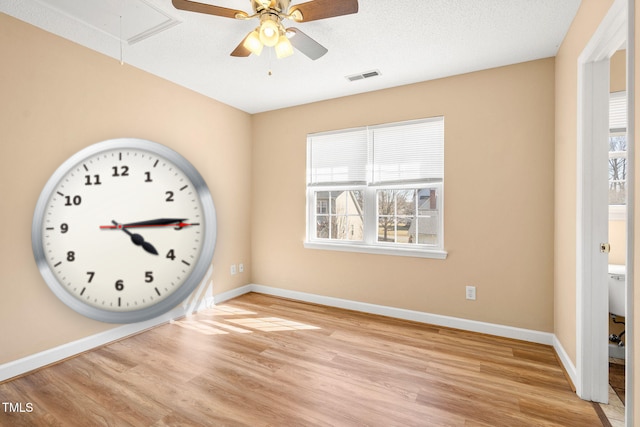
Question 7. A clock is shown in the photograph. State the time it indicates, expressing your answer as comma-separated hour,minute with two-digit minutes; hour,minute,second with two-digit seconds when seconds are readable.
4,14,15
